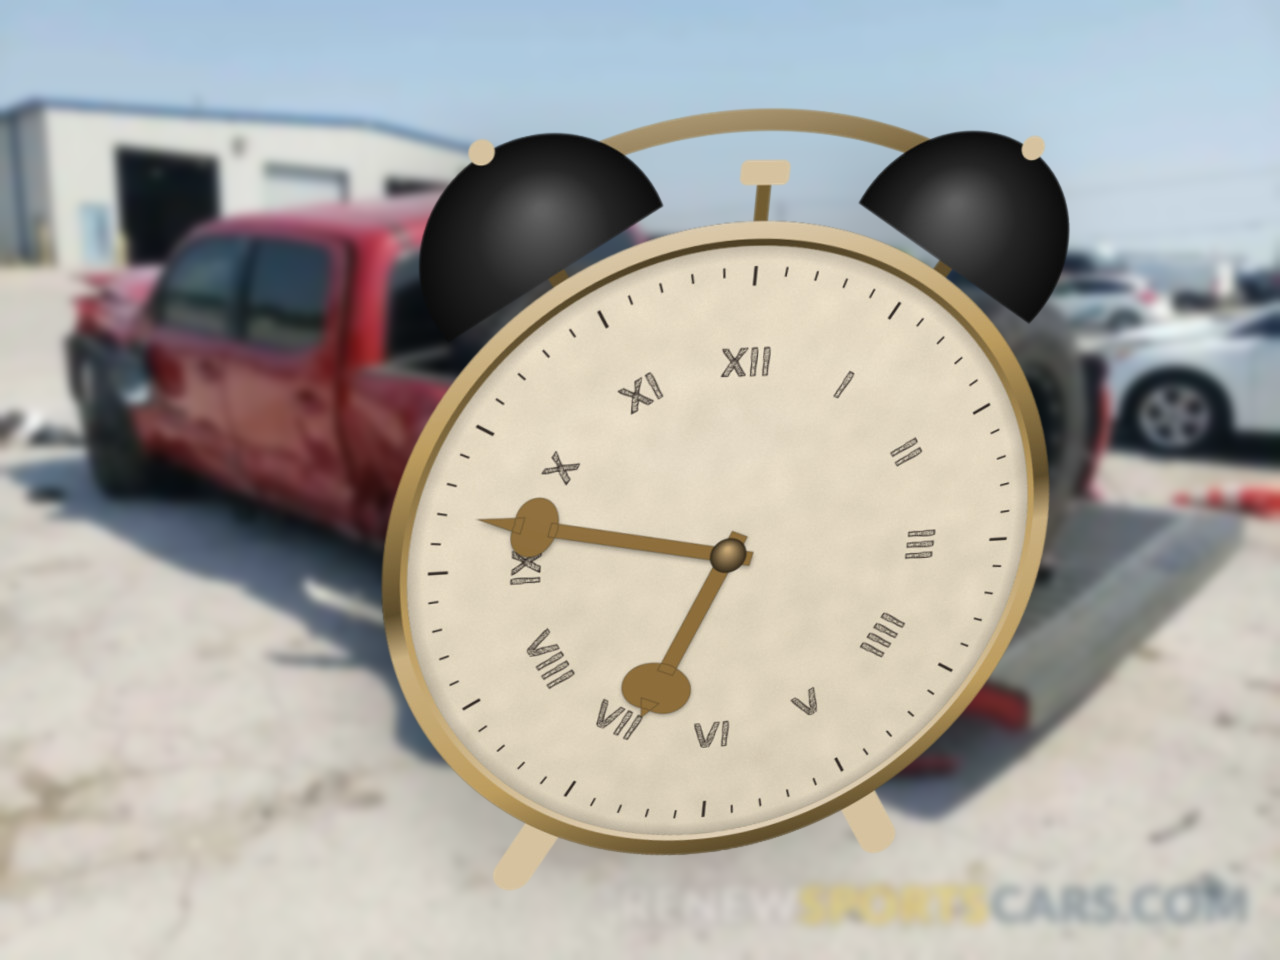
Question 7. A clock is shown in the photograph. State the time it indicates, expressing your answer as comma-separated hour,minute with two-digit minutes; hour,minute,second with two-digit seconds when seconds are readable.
6,47
